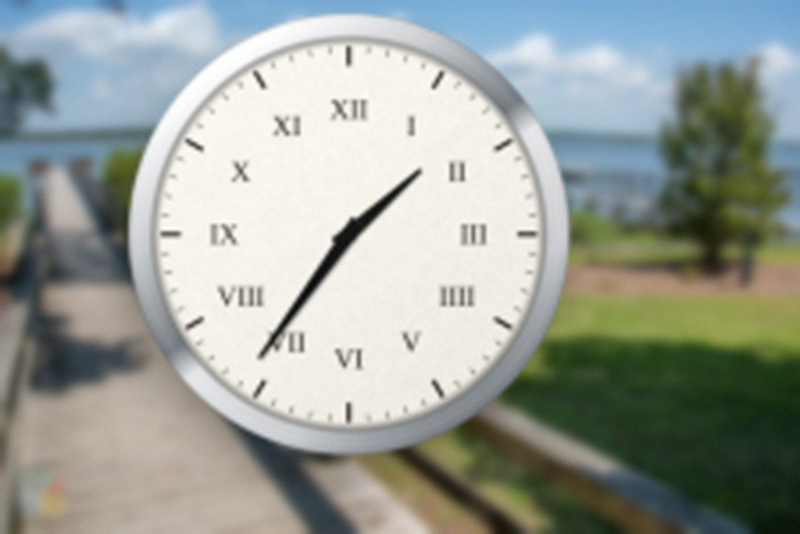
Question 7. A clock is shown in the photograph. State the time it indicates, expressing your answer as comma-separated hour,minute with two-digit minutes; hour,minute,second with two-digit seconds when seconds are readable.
1,36
